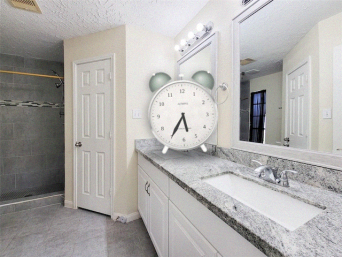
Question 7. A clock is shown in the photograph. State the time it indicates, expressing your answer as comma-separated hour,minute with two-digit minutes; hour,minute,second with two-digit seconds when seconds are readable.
5,35
